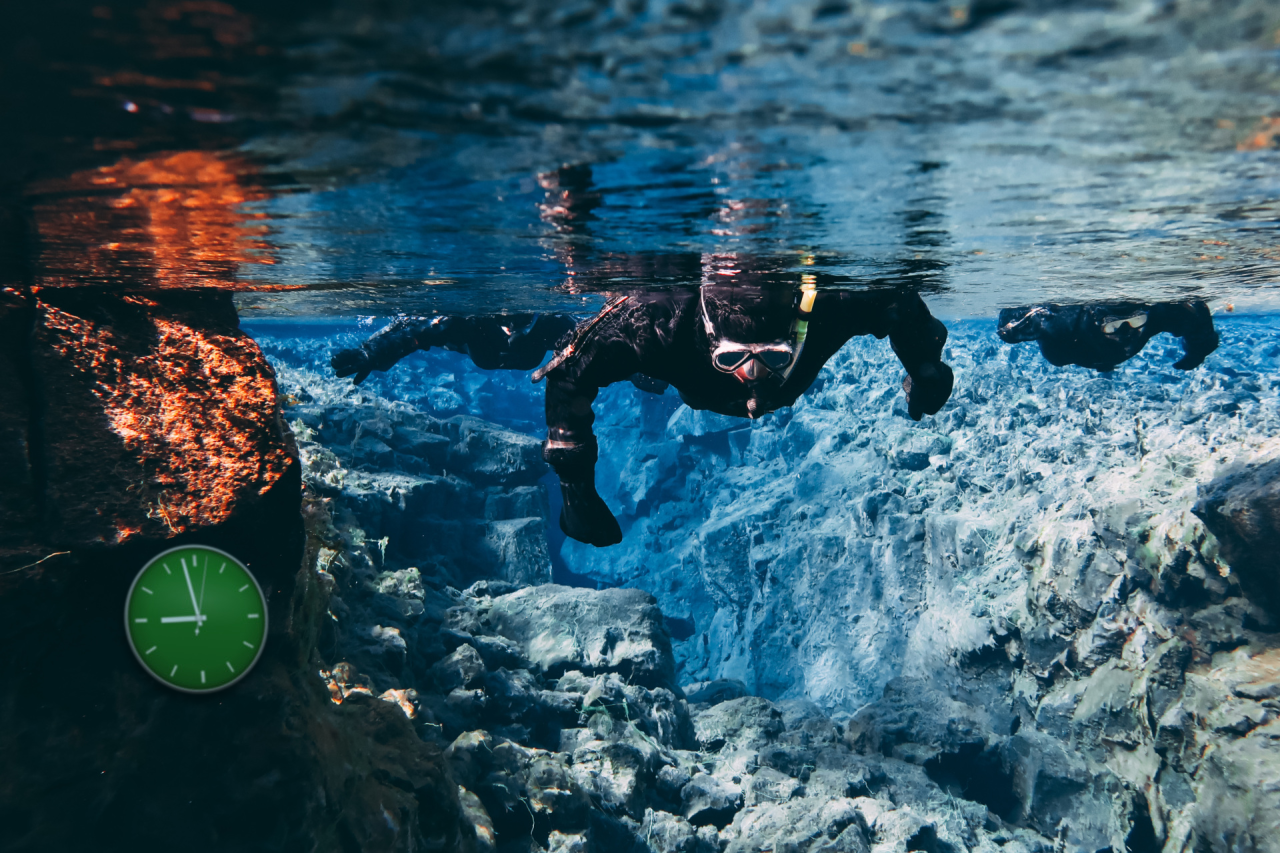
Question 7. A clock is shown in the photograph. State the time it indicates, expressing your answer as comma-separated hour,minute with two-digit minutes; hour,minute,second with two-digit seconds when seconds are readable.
8,58,02
